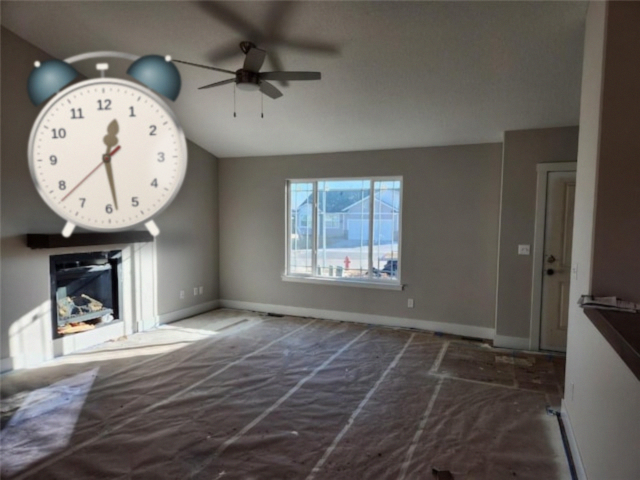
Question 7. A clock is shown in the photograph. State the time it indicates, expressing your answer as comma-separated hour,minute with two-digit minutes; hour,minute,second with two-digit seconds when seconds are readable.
12,28,38
